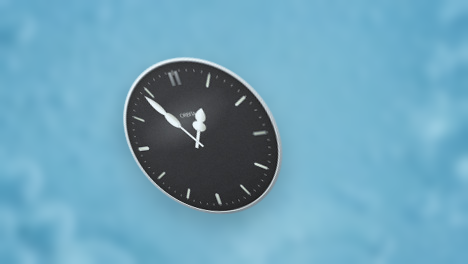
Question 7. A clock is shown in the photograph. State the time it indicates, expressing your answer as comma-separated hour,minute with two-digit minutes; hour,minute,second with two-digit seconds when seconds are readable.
12,54
